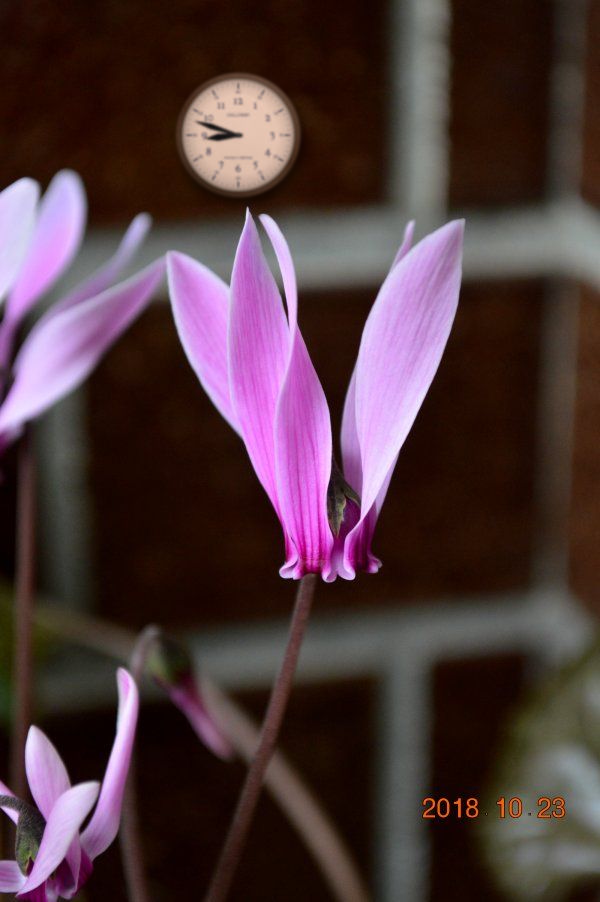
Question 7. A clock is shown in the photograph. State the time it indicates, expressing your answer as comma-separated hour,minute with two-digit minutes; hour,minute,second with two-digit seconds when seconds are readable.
8,48
